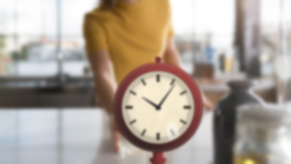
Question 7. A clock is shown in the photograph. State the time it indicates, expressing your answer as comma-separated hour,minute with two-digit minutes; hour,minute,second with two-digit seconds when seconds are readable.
10,06
